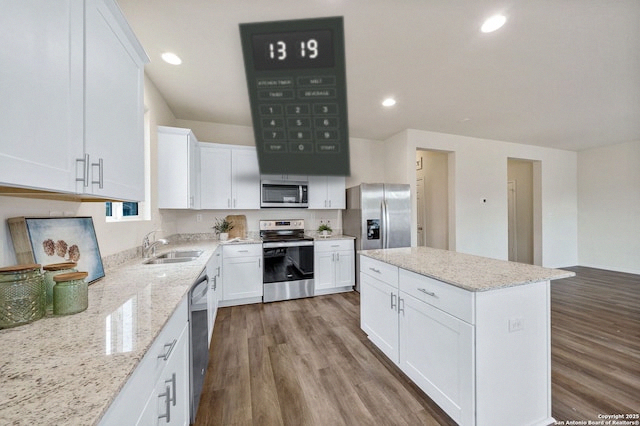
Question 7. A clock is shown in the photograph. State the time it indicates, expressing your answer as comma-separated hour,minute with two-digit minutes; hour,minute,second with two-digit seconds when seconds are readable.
13,19
